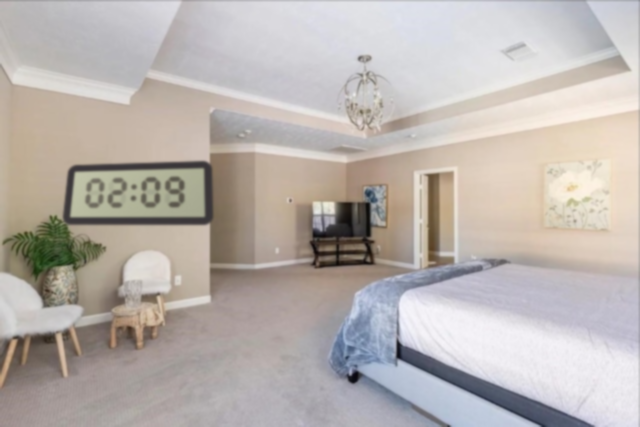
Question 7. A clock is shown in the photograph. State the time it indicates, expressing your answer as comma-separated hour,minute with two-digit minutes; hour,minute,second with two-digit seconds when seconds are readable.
2,09
